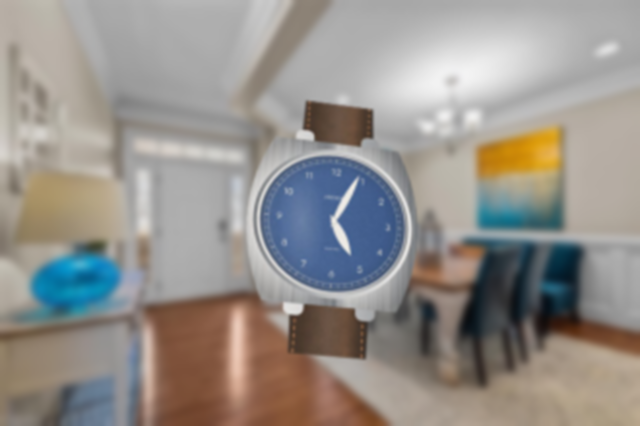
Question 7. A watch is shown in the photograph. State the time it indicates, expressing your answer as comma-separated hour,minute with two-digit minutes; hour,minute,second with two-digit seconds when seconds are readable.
5,04
